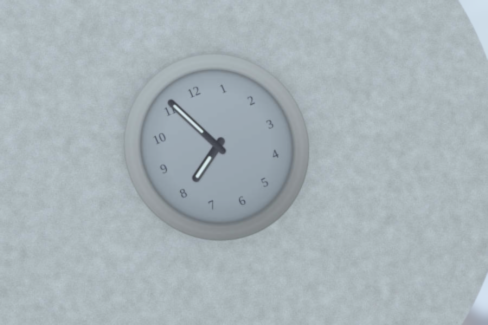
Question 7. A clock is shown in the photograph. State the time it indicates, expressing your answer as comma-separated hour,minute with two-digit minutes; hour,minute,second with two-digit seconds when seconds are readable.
7,56
